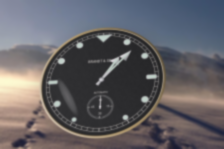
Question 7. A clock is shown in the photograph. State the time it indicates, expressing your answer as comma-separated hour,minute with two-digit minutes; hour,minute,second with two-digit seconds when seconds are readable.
1,07
